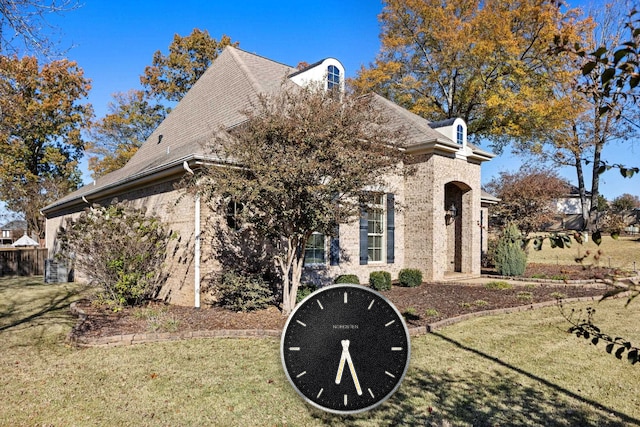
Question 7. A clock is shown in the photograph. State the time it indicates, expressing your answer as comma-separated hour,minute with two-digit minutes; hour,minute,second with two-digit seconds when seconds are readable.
6,27
